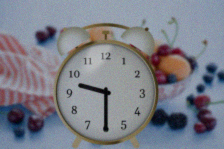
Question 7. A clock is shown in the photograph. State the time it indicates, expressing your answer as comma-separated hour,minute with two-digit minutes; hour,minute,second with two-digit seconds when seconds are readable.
9,30
